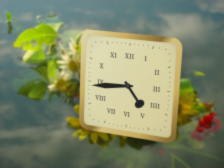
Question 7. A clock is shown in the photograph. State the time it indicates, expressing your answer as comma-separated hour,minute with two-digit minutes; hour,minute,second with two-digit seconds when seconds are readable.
4,44
